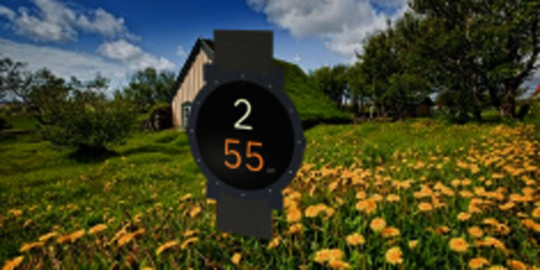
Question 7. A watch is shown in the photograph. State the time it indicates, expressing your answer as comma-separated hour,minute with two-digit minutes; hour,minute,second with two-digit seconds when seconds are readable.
2,55
